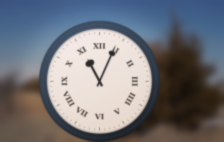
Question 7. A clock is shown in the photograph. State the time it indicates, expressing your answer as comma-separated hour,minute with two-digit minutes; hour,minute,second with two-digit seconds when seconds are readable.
11,04
